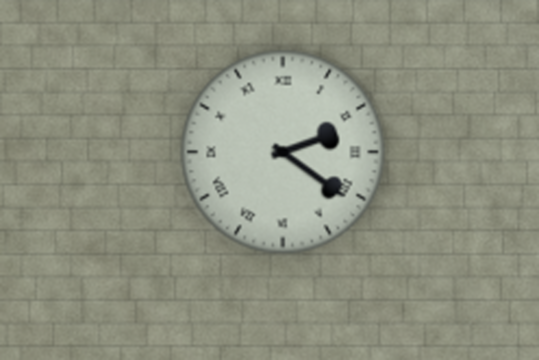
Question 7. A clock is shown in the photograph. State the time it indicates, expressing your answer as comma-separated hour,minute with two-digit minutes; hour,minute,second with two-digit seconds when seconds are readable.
2,21
